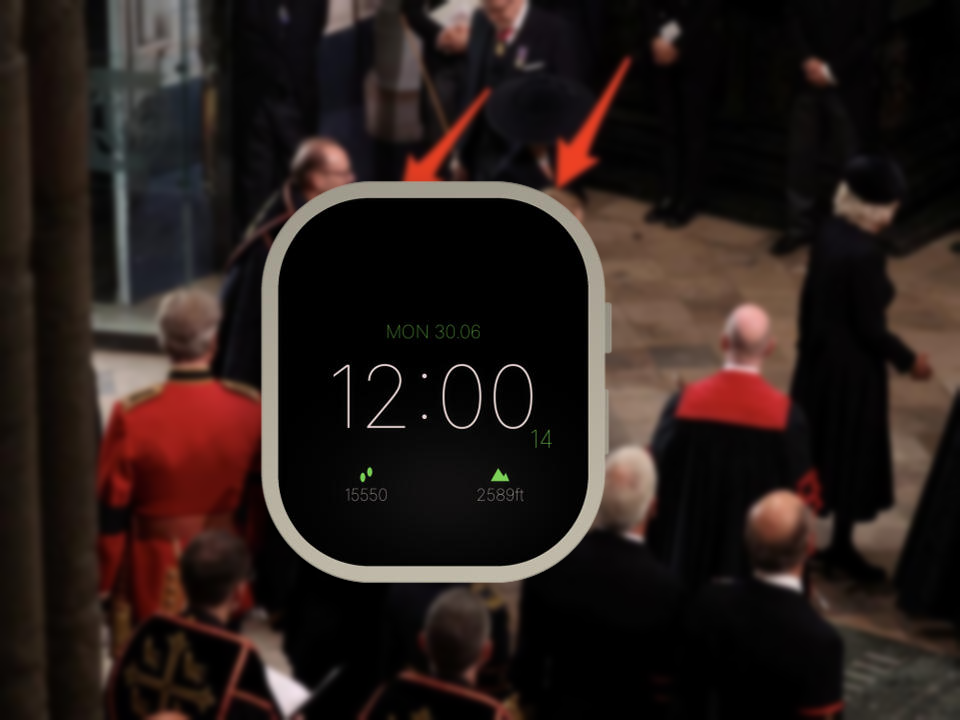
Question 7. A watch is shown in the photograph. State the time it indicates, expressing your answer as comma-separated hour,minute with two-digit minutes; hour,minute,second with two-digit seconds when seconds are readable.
12,00,14
